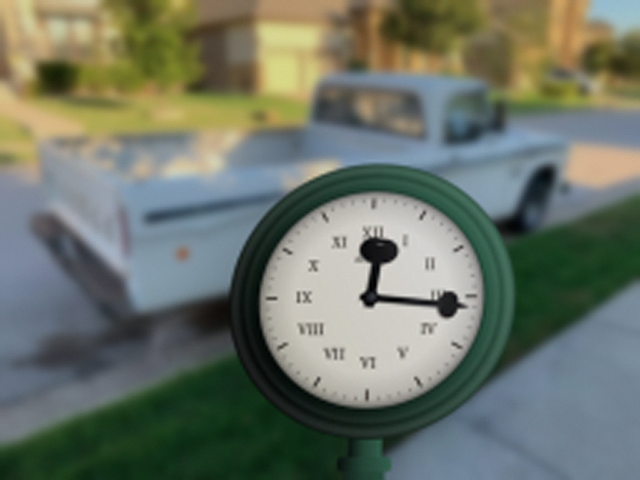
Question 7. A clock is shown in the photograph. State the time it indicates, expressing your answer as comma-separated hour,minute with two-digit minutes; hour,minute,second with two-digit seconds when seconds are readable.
12,16
